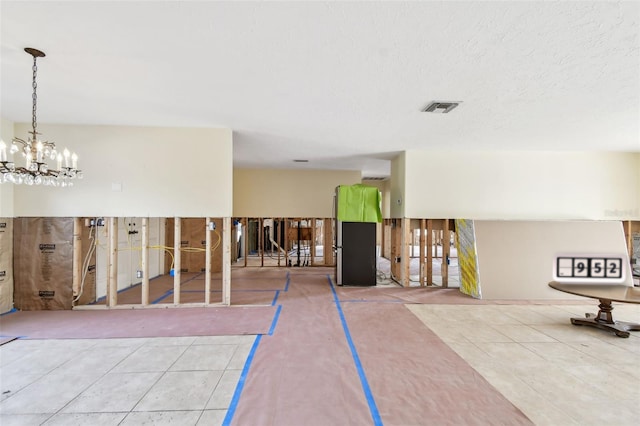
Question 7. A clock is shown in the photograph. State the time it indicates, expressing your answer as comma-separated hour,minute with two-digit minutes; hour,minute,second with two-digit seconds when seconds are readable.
9,52
